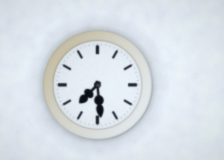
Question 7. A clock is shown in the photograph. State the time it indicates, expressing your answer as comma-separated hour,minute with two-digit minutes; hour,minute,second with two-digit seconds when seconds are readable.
7,29
